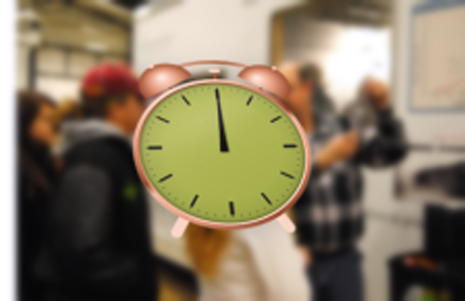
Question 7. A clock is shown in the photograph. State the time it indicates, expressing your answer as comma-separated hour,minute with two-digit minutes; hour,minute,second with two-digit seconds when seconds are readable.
12,00
